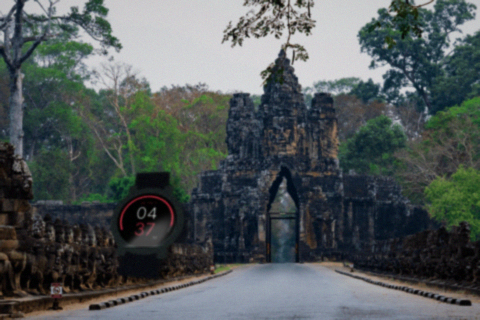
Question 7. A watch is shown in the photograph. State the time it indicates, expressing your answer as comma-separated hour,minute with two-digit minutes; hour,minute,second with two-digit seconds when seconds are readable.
4,37
